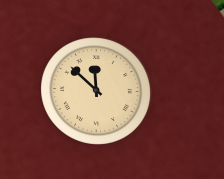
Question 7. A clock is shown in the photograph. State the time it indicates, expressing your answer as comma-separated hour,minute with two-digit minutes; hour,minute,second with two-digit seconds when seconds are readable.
11,52
